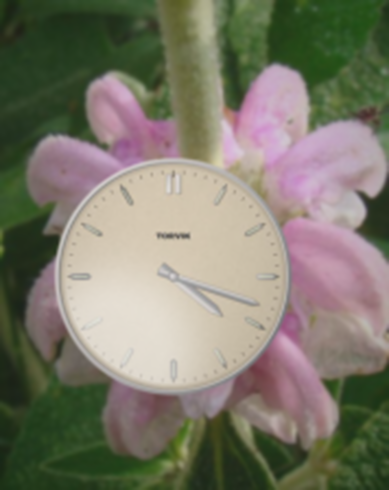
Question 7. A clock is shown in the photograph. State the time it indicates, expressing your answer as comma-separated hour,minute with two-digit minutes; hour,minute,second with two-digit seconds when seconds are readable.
4,18
